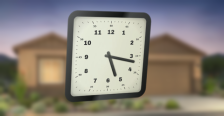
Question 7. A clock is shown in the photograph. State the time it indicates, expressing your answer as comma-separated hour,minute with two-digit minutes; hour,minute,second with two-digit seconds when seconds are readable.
5,17
